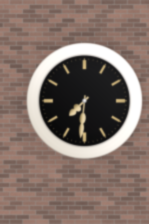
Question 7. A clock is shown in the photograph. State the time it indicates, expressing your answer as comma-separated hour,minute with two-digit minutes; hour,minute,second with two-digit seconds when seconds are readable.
7,31
